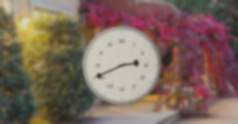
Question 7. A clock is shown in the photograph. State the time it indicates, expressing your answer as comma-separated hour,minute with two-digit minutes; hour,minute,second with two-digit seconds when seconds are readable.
2,41
